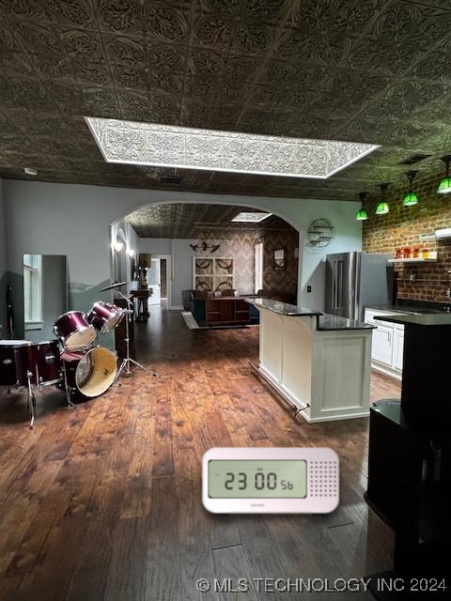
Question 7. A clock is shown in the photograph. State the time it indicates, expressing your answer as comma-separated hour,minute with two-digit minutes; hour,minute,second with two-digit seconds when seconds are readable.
23,00,56
